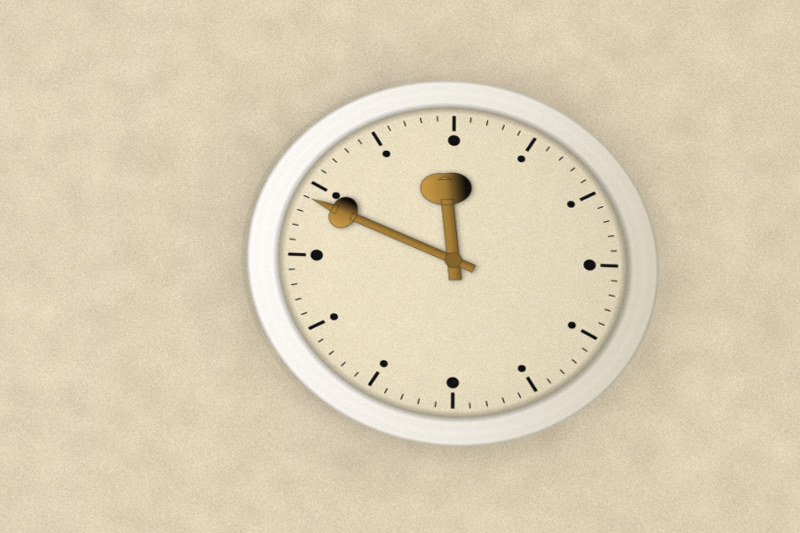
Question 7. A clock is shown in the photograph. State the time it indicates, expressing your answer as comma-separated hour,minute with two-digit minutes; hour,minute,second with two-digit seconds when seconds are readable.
11,49
